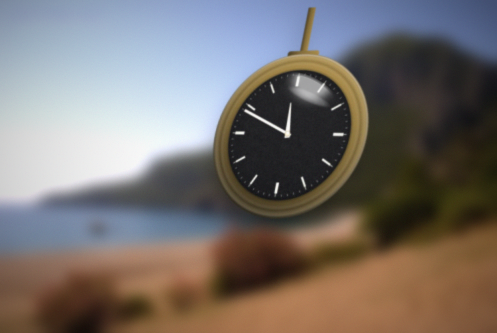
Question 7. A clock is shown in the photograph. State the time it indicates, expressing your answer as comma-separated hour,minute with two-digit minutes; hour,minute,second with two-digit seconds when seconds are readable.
11,49
